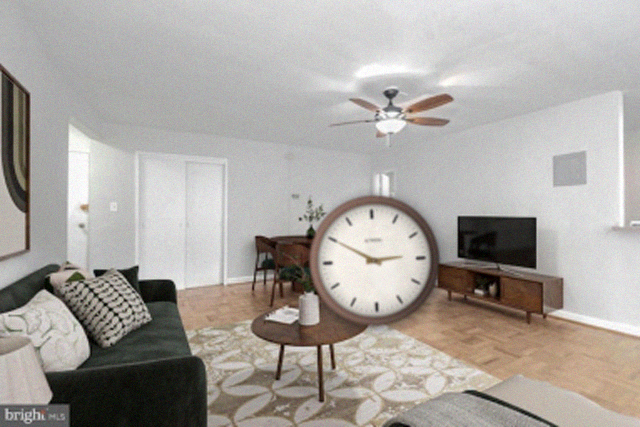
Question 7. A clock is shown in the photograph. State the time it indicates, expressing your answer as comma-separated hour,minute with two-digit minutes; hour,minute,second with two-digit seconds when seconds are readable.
2,50
